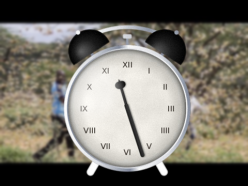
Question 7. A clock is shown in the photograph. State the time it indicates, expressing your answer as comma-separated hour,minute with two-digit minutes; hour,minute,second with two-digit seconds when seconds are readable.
11,27
